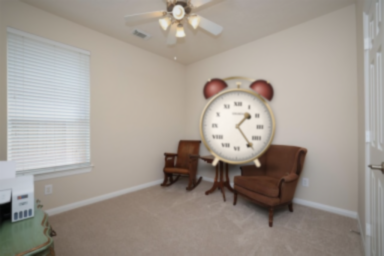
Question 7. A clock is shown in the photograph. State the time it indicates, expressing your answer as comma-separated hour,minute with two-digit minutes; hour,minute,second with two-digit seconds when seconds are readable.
1,24
